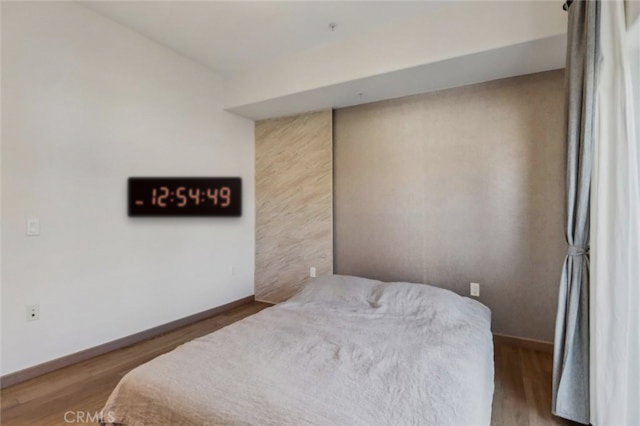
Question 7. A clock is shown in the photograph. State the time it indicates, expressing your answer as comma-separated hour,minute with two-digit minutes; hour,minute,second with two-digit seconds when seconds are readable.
12,54,49
